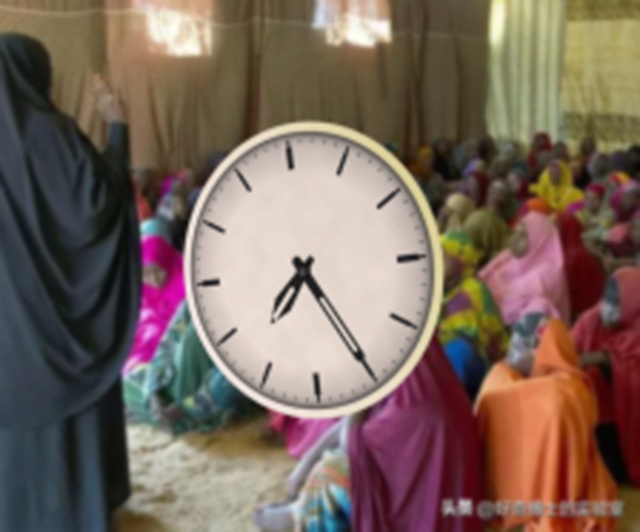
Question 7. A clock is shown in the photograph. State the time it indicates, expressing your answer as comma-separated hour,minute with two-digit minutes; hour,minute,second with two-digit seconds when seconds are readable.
7,25
